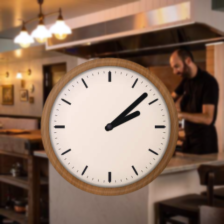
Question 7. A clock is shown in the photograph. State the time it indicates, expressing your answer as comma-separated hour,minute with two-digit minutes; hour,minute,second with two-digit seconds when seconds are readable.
2,08
